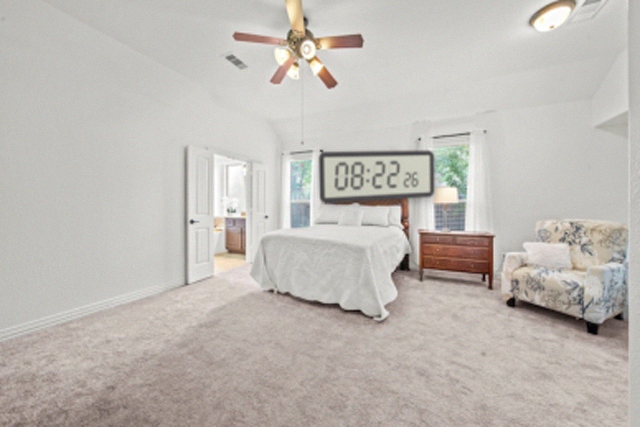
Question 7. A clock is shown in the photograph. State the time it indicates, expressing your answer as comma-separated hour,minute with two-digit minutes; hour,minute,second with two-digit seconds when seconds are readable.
8,22,26
